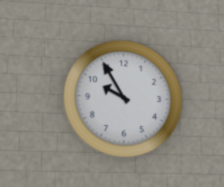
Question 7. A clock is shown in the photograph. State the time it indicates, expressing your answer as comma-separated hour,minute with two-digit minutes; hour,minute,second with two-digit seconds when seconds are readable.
9,55
